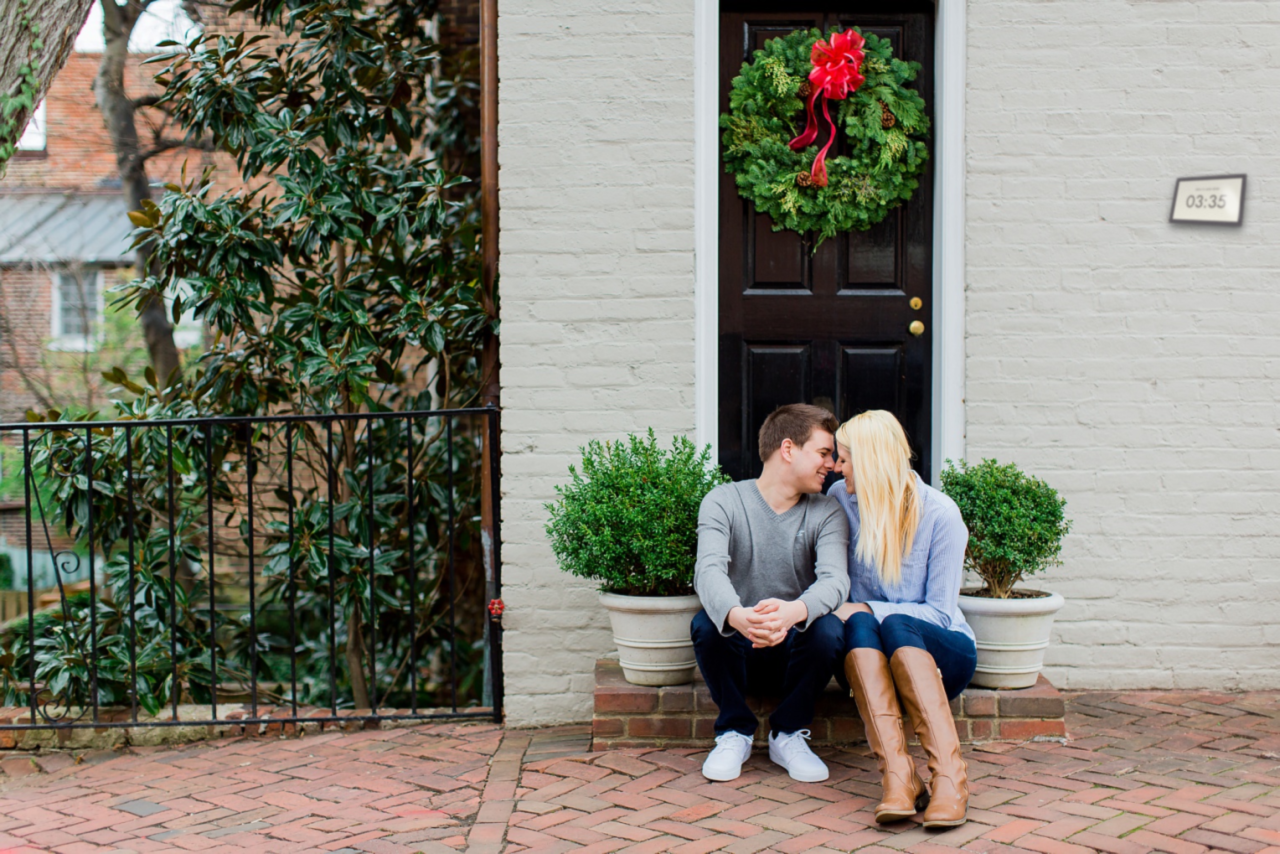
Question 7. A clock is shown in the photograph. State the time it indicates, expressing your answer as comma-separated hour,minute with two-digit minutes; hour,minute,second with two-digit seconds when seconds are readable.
3,35
